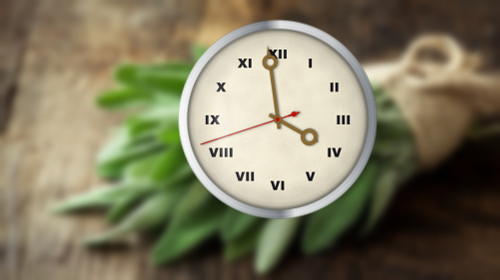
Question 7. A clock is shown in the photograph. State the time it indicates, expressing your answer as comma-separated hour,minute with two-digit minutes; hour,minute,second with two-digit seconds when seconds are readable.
3,58,42
